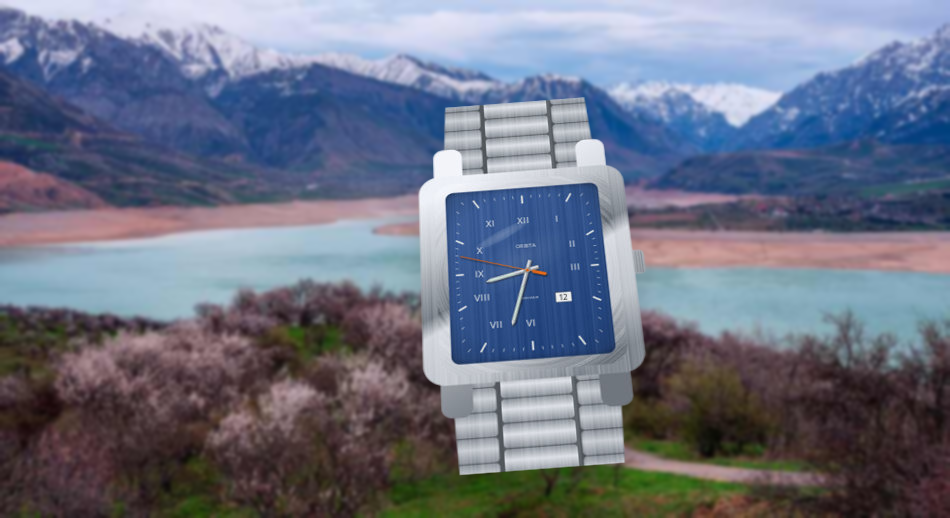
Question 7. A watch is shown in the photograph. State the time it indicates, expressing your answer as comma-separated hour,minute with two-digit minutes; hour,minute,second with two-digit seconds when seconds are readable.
8,32,48
